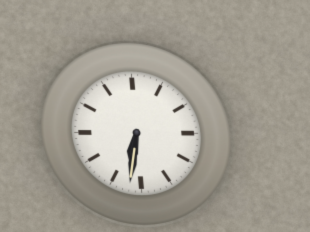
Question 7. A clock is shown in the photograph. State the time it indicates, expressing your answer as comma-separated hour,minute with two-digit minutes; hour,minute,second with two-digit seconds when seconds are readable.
6,32
